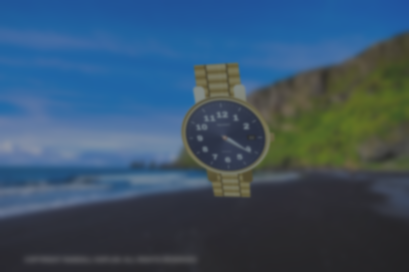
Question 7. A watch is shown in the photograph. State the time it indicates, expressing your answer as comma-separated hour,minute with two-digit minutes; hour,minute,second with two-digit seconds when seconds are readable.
4,21
